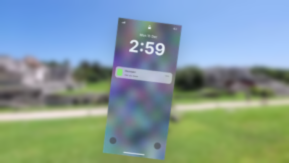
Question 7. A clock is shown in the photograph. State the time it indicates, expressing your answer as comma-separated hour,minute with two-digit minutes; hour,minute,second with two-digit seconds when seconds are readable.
2,59
